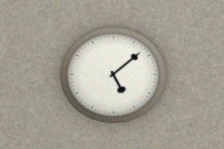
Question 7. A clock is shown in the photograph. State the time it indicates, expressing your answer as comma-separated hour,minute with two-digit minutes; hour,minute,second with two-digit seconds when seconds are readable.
5,08
